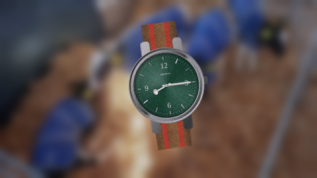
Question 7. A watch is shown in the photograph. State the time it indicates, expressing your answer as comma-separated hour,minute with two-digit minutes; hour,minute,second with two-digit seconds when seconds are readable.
8,15
